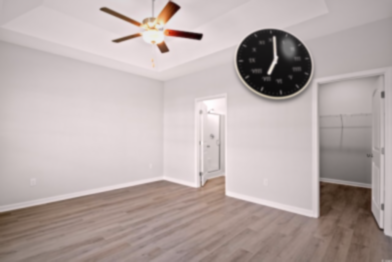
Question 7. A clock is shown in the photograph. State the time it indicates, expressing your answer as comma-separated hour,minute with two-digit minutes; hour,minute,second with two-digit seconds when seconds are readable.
7,01
